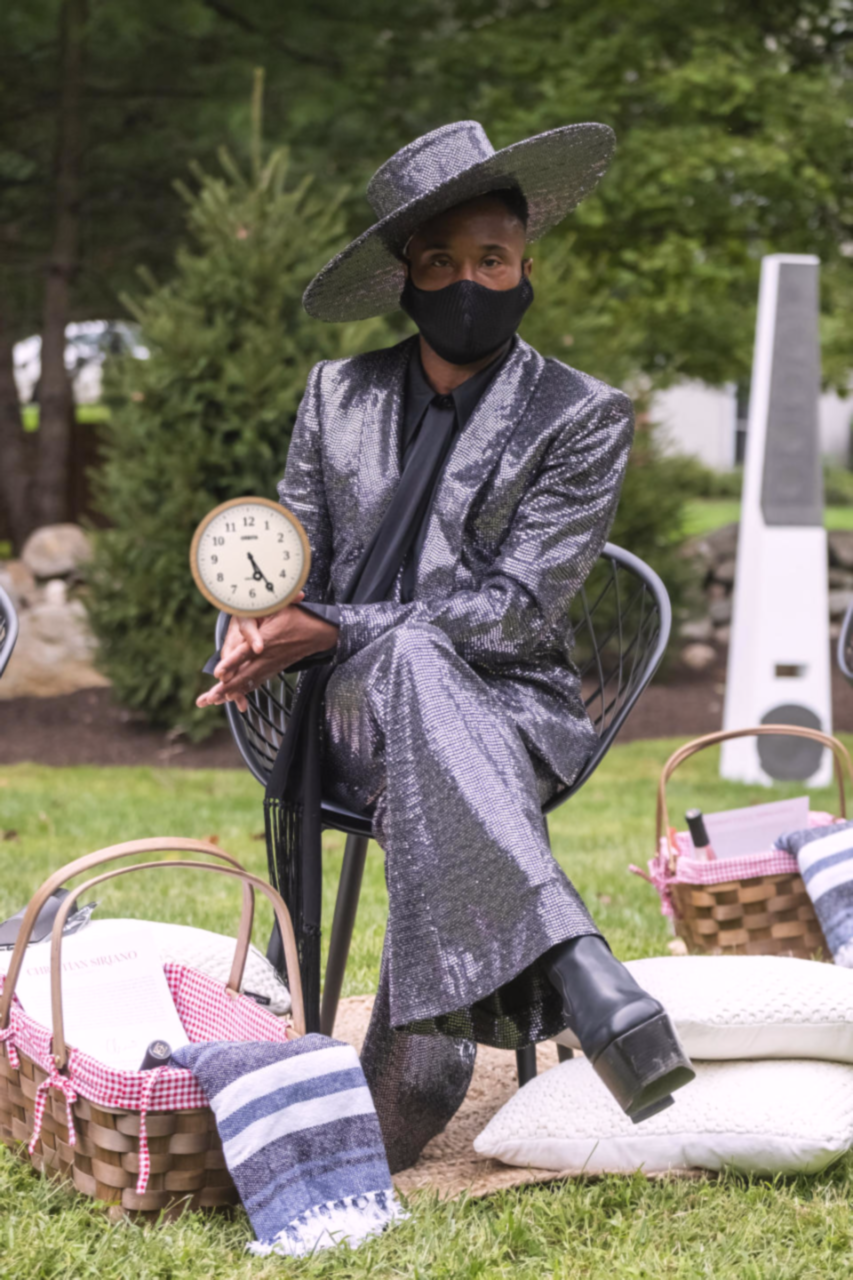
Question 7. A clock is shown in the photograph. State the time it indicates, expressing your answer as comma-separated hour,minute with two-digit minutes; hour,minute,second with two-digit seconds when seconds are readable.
5,25
